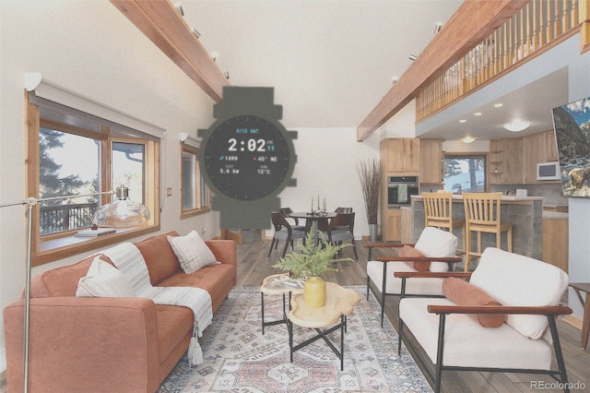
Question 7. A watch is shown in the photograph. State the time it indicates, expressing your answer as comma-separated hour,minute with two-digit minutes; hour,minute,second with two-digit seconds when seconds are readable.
2,02
